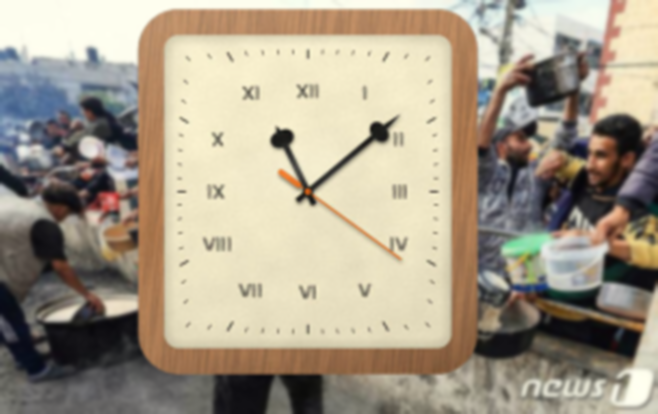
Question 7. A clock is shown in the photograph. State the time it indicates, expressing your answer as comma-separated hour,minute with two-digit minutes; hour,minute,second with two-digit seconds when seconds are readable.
11,08,21
